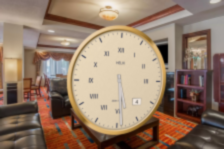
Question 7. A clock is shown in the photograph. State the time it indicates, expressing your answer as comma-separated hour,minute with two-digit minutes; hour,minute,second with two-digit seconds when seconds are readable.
5,29
